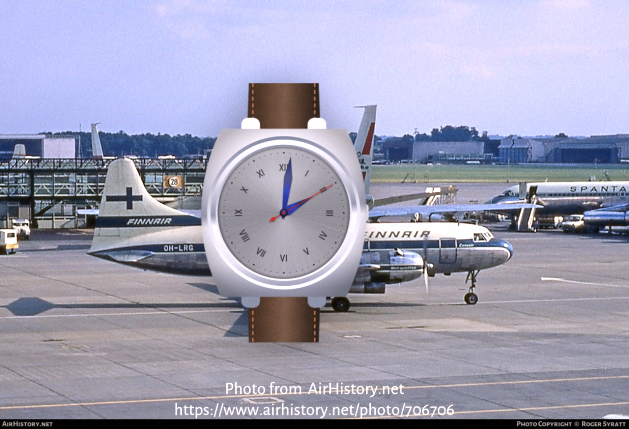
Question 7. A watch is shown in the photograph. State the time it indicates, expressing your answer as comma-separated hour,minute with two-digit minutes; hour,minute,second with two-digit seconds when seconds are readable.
2,01,10
